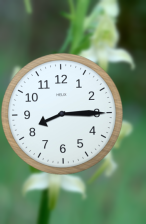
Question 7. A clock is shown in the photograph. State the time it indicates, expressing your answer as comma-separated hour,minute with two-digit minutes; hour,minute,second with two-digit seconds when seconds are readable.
8,15
